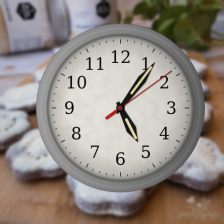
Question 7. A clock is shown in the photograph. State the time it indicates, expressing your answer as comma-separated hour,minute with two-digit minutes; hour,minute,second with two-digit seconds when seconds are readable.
5,06,09
